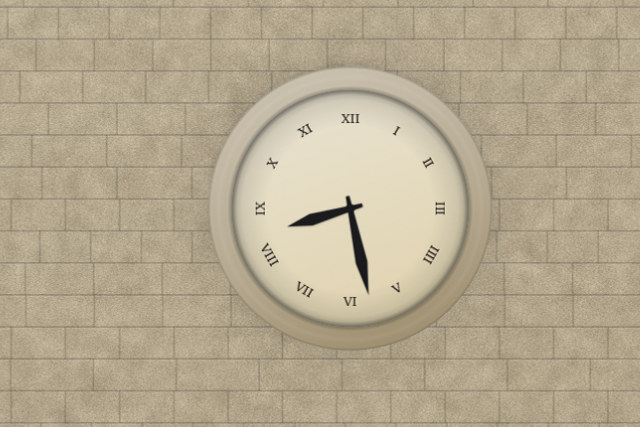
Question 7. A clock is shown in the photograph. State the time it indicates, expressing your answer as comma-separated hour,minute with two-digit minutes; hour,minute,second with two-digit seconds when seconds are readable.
8,28
